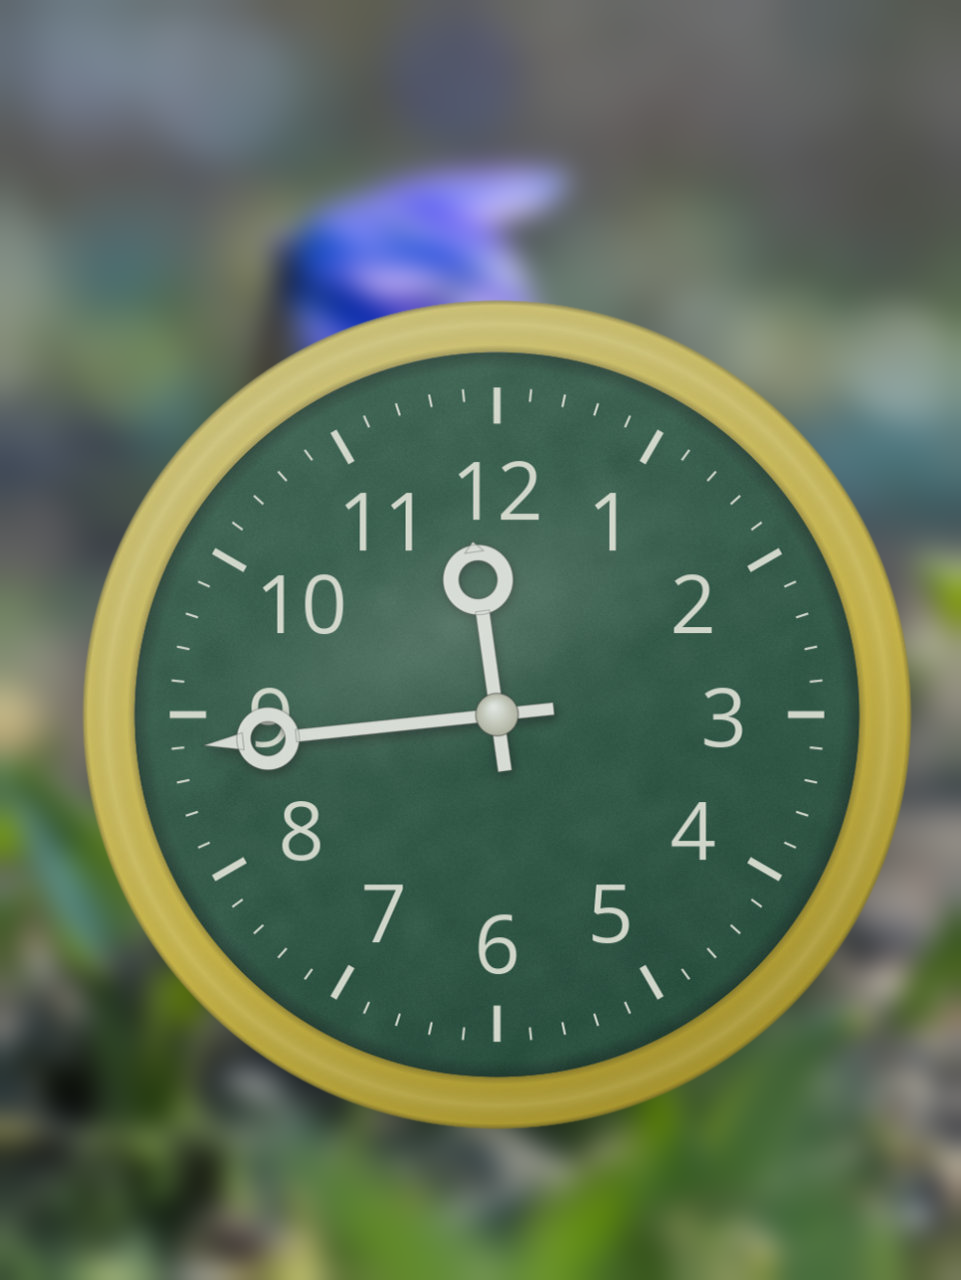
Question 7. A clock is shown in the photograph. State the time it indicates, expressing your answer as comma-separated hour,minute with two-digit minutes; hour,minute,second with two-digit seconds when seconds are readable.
11,44
